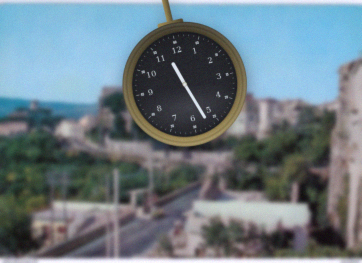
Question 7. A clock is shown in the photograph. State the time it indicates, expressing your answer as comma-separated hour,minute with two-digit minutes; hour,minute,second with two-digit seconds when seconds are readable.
11,27
